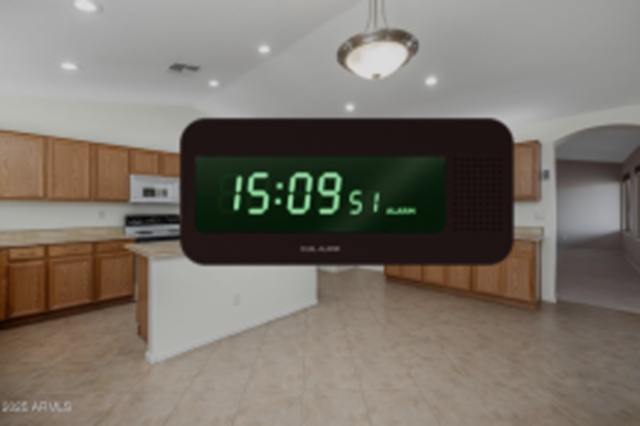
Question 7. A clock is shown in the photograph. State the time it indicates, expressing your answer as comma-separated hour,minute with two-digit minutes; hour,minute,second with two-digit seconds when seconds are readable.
15,09,51
